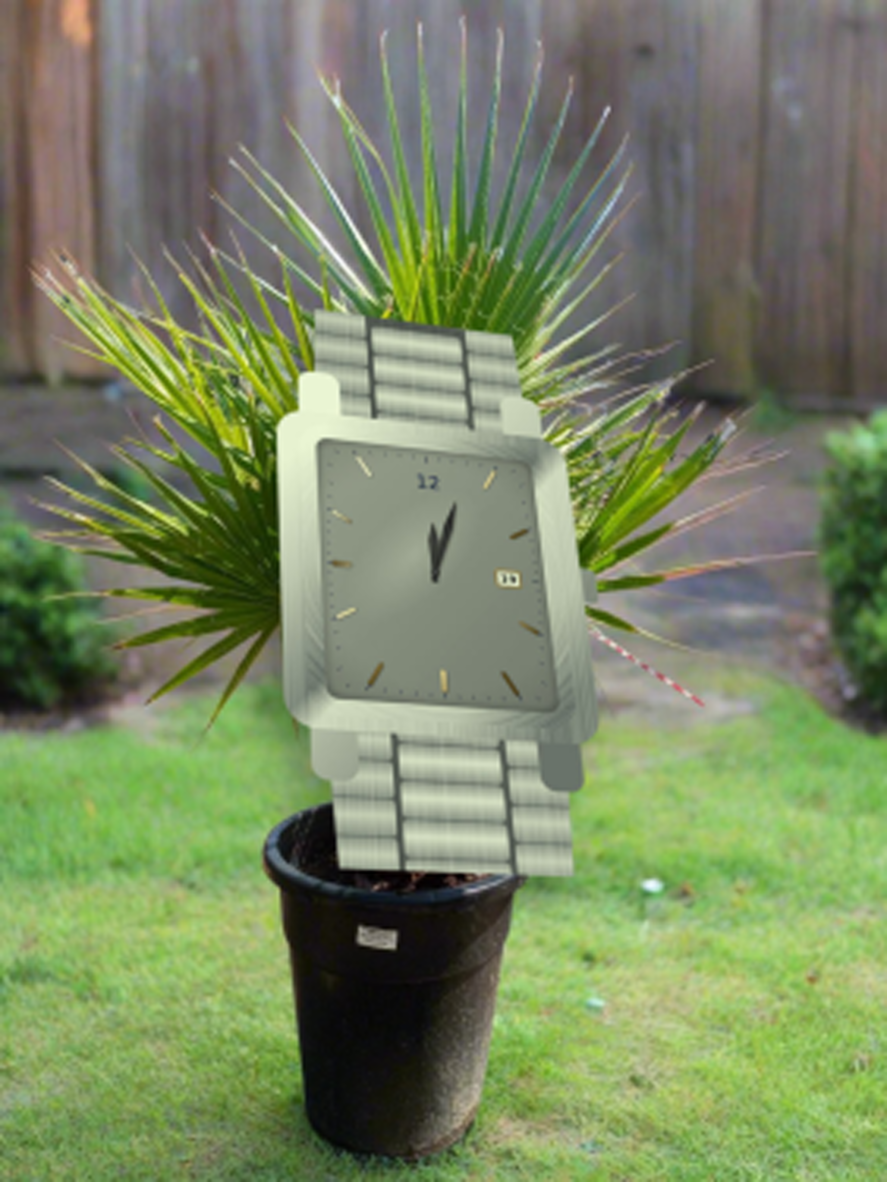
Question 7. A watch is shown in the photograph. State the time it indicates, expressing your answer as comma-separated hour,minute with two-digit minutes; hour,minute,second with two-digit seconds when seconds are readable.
12,03
